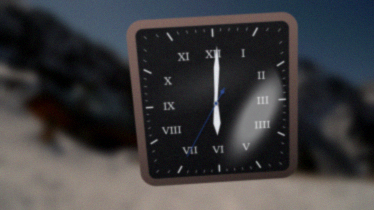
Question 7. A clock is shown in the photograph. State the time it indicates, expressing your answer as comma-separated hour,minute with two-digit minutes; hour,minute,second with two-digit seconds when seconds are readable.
6,00,35
